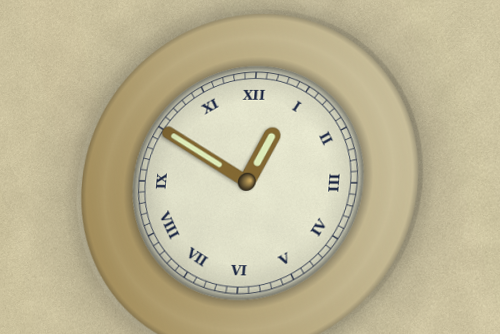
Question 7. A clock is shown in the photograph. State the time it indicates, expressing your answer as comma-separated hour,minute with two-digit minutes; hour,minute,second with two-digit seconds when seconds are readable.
12,50
